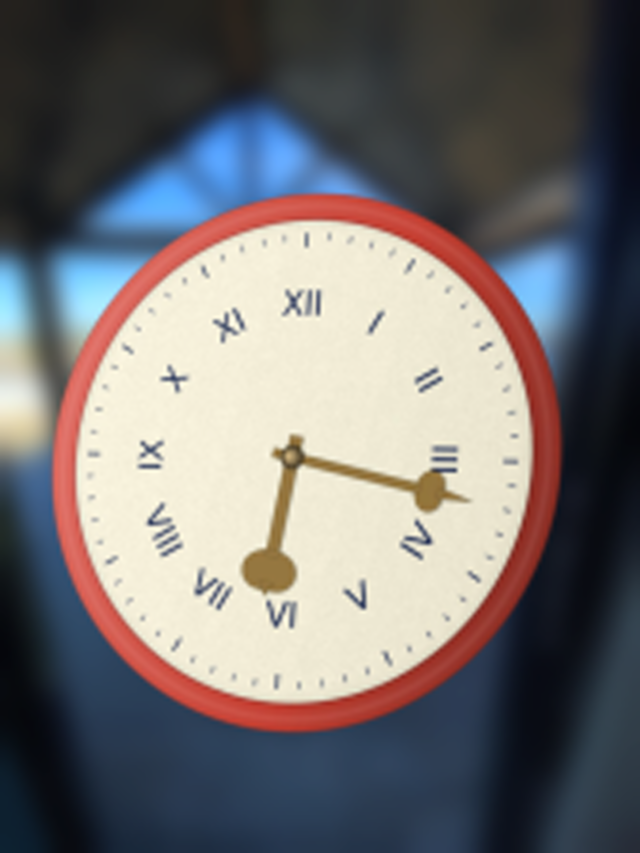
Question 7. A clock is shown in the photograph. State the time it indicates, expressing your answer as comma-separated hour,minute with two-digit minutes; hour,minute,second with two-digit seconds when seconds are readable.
6,17
